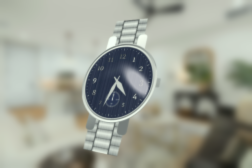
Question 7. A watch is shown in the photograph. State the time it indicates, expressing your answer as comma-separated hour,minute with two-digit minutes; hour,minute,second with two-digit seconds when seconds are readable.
4,33
